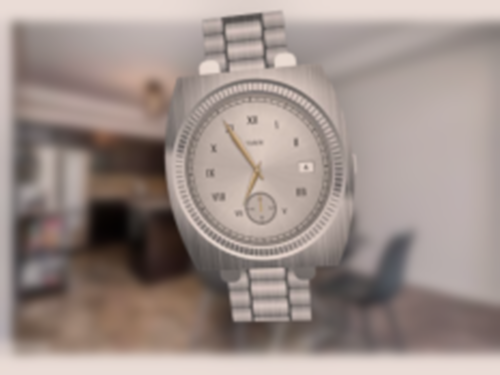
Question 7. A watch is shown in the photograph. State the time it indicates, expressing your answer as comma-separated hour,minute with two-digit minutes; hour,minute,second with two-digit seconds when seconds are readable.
6,55
